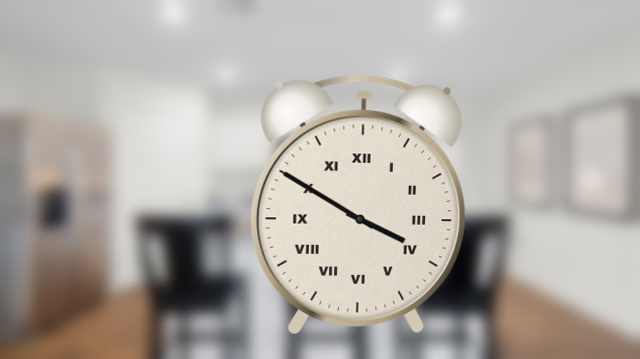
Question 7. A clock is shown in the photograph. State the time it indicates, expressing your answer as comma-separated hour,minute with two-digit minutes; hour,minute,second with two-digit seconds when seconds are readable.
3,50
